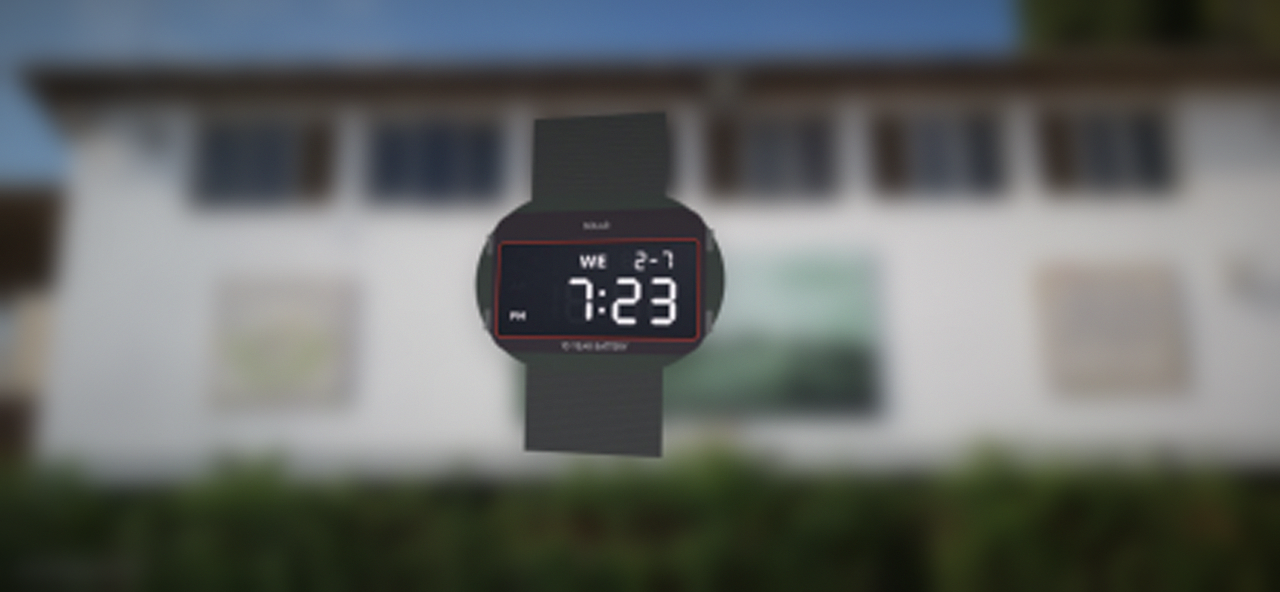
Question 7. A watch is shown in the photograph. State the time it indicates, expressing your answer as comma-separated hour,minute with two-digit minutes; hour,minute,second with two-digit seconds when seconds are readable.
7,23
